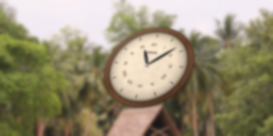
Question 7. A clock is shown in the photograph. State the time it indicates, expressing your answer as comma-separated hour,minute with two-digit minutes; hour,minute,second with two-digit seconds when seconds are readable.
11,08
